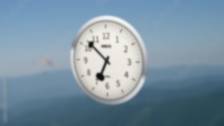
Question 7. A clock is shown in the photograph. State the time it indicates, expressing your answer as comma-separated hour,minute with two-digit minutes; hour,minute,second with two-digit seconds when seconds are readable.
6,52
